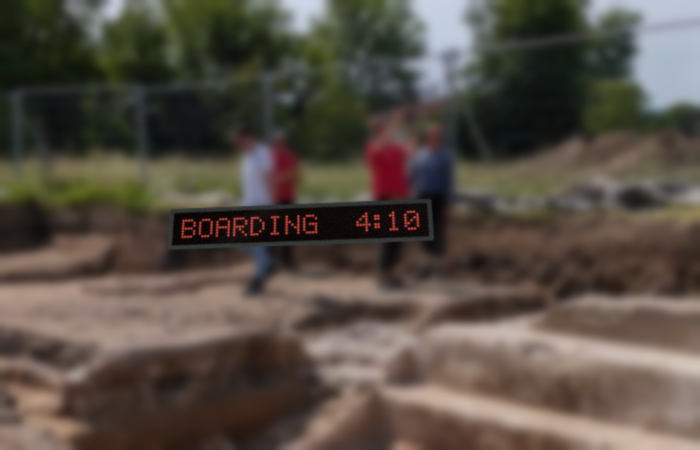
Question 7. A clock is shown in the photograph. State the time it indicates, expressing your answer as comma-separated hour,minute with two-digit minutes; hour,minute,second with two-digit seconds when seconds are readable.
4,10
